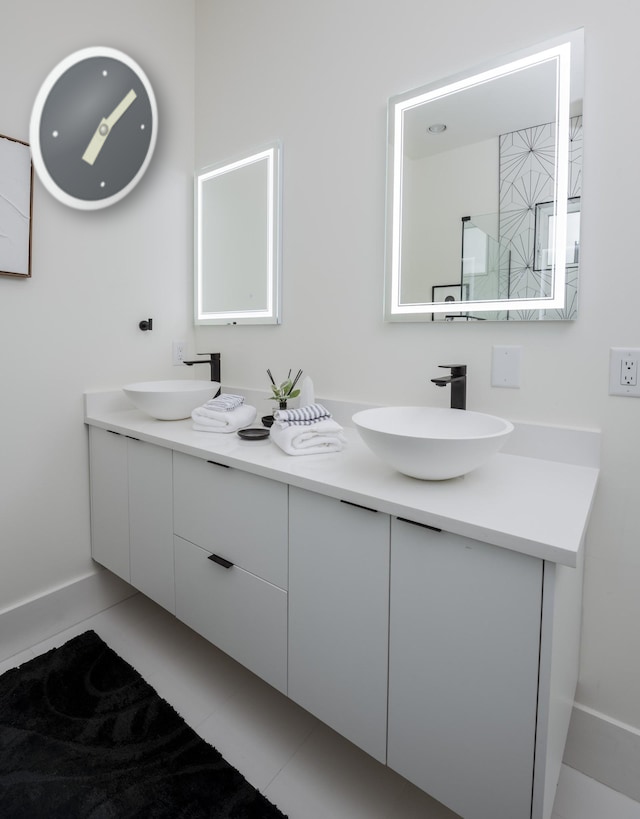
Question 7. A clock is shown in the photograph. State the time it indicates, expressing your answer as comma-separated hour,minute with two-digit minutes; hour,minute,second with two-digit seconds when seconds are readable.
7,08
